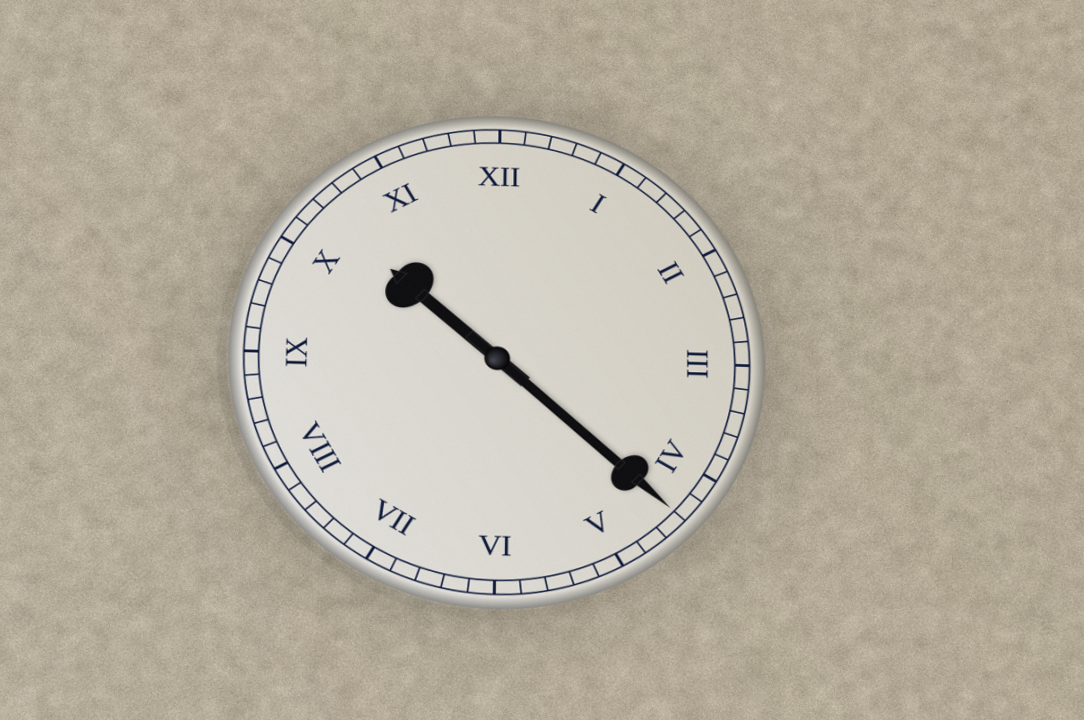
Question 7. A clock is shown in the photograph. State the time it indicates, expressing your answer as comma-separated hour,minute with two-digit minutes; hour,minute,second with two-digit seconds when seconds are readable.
10,22
